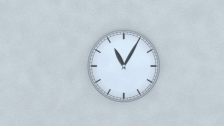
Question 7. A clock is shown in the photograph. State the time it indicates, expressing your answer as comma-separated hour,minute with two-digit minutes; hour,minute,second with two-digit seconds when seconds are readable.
11,05
